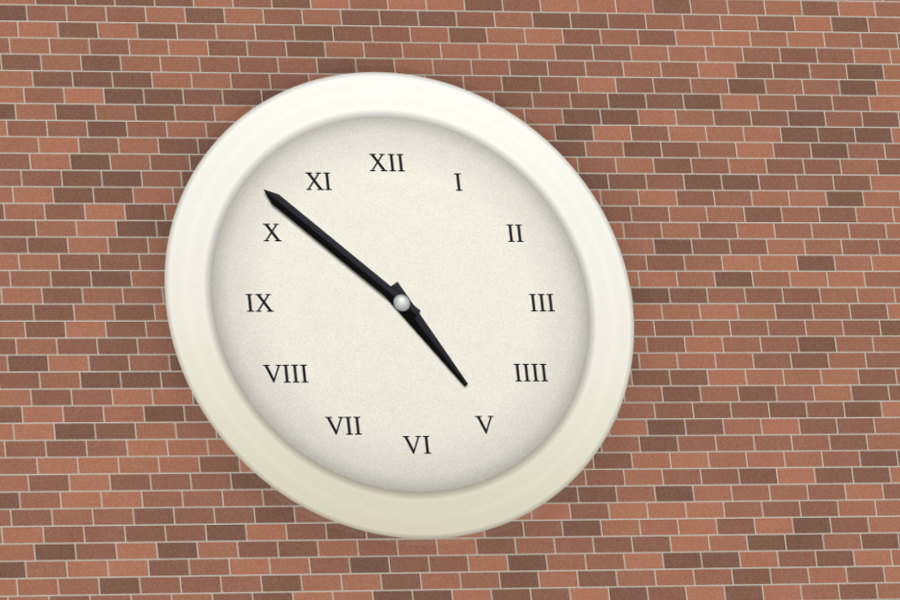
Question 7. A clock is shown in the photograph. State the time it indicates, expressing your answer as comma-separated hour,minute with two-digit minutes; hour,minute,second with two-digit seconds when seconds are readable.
4,52
